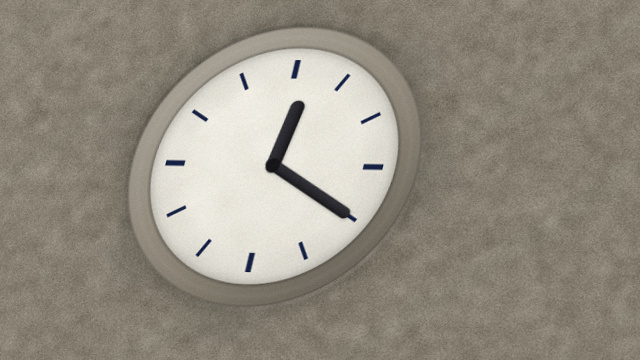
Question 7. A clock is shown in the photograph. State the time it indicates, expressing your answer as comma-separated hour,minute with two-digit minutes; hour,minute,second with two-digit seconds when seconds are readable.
12,20
